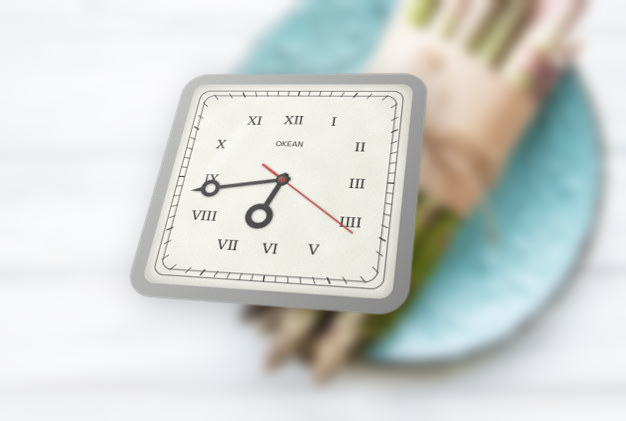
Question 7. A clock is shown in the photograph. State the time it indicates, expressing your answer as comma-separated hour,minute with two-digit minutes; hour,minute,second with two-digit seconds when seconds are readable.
6,43,21
